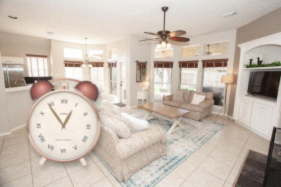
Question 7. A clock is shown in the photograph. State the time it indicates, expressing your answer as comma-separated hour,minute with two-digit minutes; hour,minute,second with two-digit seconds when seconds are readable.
12,54
